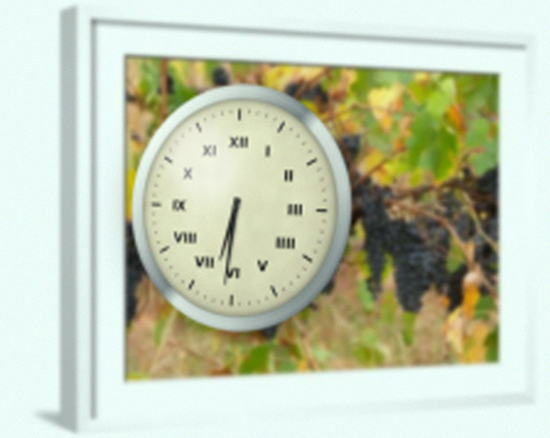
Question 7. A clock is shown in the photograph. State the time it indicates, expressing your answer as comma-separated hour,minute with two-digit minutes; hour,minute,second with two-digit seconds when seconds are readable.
6,31
